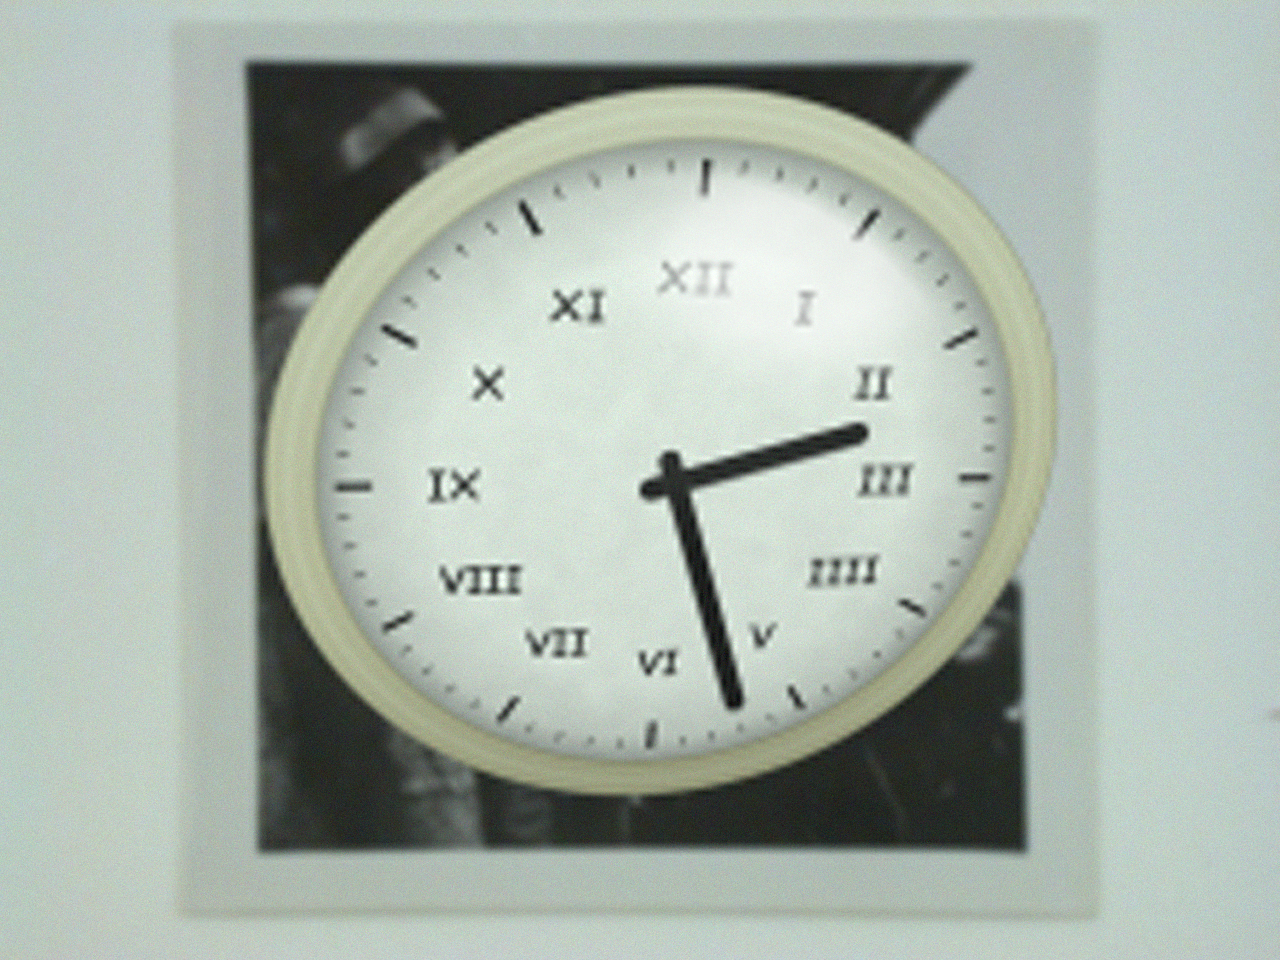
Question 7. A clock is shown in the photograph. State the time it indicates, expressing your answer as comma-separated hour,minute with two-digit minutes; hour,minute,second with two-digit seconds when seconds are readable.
2,27
